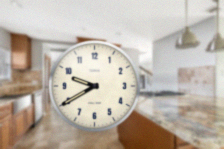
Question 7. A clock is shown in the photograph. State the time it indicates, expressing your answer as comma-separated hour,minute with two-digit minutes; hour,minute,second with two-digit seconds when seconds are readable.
9,40
